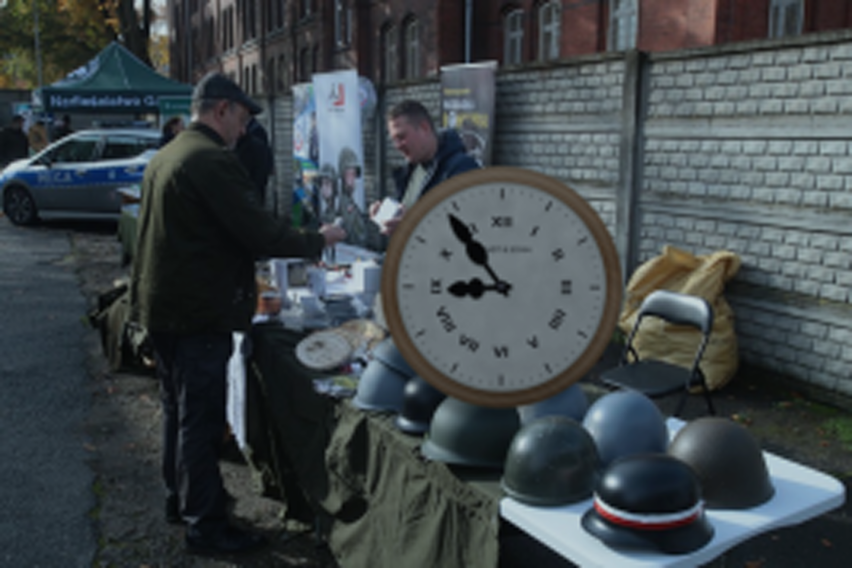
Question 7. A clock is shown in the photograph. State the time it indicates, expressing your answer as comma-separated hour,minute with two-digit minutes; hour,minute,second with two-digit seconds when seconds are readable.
8,54
